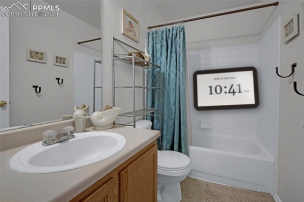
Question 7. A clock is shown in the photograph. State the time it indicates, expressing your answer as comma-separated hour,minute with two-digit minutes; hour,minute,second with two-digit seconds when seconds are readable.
10,41
